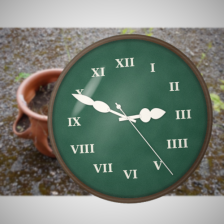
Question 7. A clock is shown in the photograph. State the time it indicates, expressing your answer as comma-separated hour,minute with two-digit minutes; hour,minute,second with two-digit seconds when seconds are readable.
2,49,24
